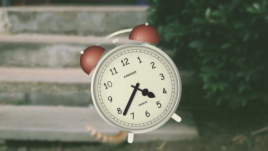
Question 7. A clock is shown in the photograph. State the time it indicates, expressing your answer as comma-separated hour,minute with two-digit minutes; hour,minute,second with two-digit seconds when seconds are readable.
4,38
